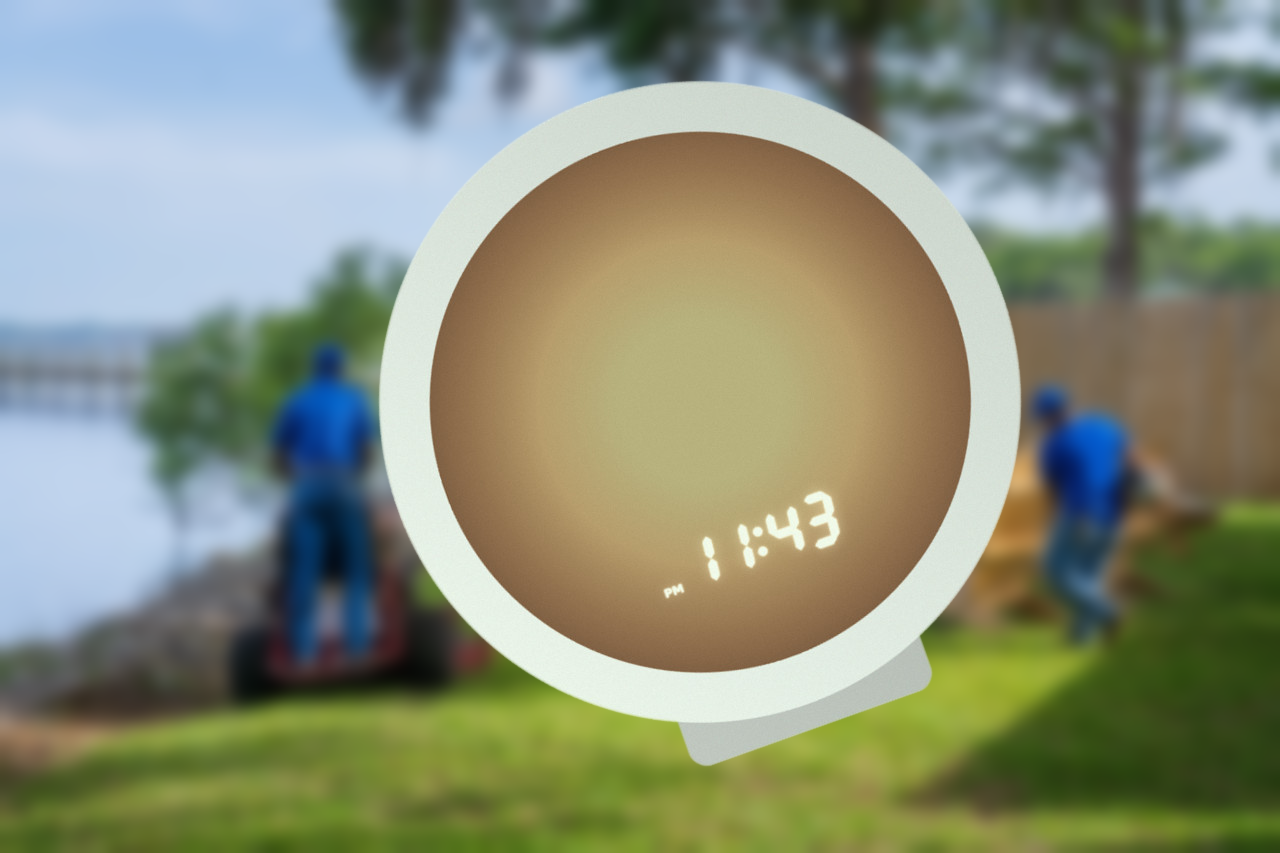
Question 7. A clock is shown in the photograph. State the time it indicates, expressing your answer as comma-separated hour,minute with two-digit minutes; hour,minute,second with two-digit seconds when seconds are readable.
11,43
